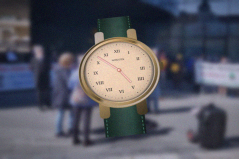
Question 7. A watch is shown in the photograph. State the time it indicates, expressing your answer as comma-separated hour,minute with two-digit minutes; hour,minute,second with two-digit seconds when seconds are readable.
4,52
